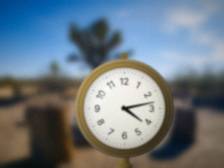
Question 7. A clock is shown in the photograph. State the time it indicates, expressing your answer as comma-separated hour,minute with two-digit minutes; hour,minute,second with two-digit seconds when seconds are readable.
4,13
